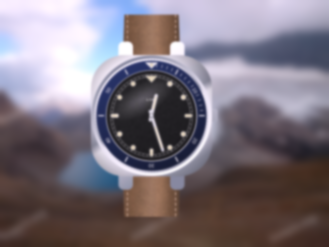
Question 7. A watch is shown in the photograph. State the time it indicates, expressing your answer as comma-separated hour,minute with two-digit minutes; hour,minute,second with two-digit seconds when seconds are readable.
12,27
